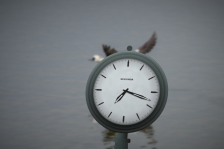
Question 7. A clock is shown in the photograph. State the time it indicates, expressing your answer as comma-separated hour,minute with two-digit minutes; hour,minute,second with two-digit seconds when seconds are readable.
7,18
